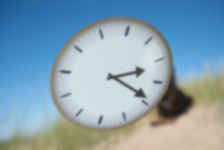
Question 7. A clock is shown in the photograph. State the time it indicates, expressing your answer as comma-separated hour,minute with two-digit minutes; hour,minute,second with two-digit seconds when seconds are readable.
2,19
